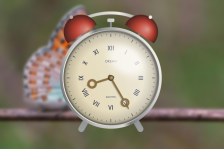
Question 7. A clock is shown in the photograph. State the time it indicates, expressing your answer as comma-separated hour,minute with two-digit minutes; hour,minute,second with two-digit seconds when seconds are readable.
8,25
